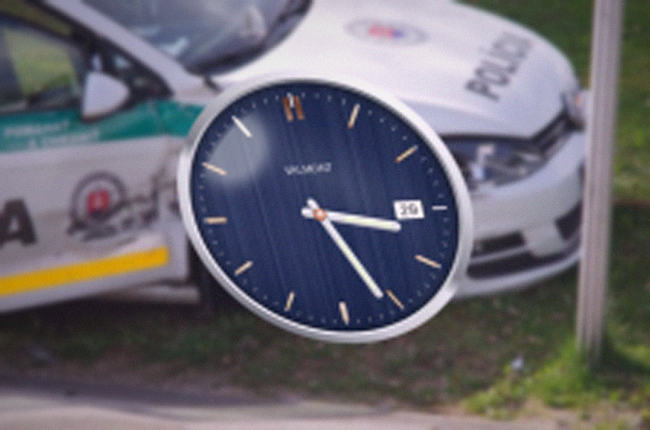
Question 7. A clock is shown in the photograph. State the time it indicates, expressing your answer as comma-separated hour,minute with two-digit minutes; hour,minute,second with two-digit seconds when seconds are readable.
3,26
